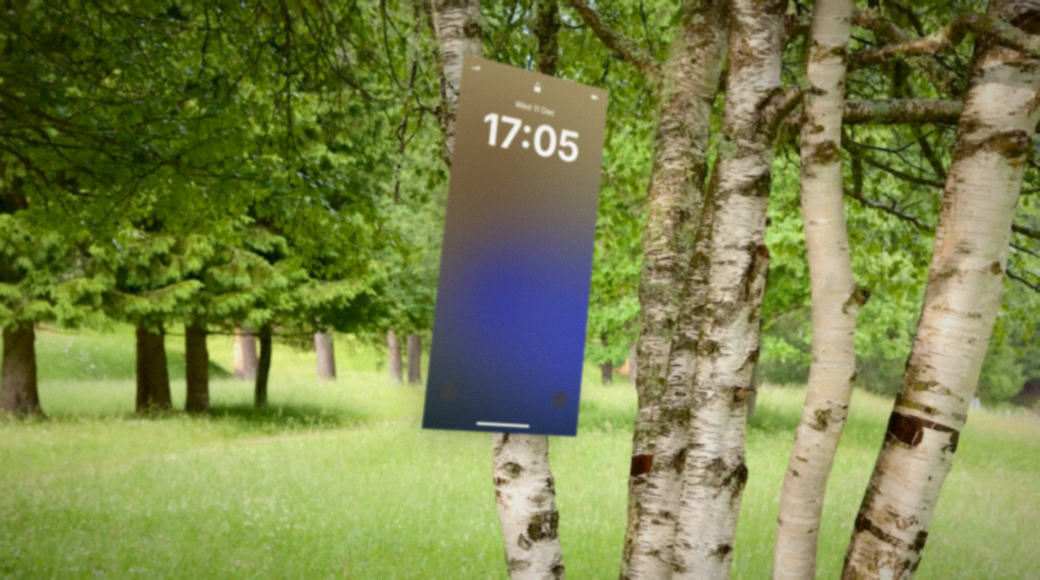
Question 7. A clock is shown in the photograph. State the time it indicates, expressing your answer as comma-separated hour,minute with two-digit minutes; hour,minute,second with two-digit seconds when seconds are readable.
17,05
